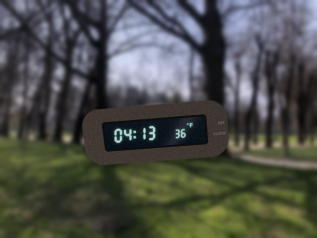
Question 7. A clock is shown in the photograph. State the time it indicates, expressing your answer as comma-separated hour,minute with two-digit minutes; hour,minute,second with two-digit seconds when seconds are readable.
4,13
